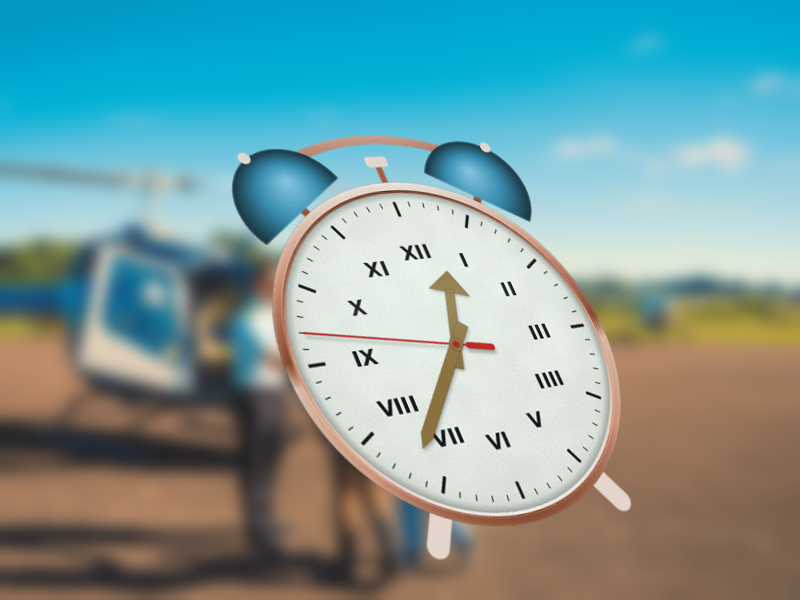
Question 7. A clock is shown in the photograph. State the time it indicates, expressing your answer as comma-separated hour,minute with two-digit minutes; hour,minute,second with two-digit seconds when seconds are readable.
12,36,47
